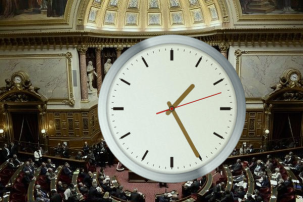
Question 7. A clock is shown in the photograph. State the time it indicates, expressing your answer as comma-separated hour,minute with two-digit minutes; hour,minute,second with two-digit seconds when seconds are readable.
1,25,12
